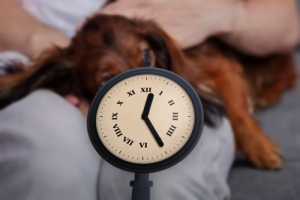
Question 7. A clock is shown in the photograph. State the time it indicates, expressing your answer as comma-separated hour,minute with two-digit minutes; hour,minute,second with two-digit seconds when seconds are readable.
12,25
